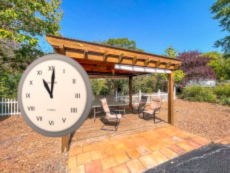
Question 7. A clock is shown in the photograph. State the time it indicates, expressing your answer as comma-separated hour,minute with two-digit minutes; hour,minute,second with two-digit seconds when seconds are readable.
11,01
